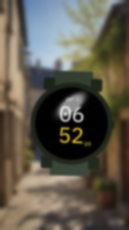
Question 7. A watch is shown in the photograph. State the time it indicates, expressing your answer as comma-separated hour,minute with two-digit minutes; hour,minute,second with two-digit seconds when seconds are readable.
6,52
